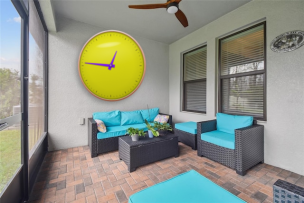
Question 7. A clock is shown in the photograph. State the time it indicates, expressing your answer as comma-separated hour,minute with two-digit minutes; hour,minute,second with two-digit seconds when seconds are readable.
12,46
